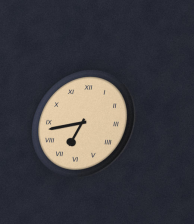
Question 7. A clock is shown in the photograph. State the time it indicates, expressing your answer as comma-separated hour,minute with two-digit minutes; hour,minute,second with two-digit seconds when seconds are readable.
6,43
